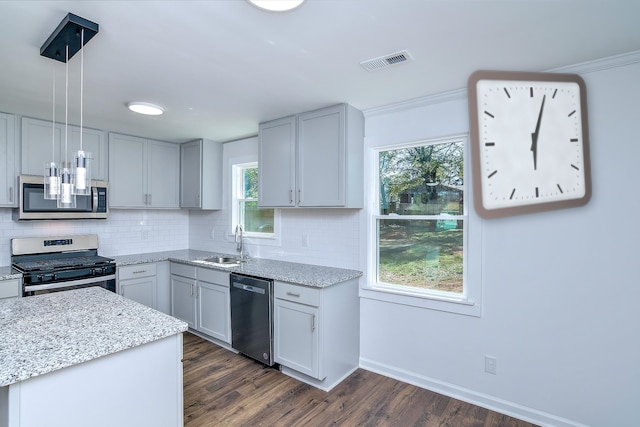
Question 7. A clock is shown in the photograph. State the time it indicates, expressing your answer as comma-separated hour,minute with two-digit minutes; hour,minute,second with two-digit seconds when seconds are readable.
6,03
